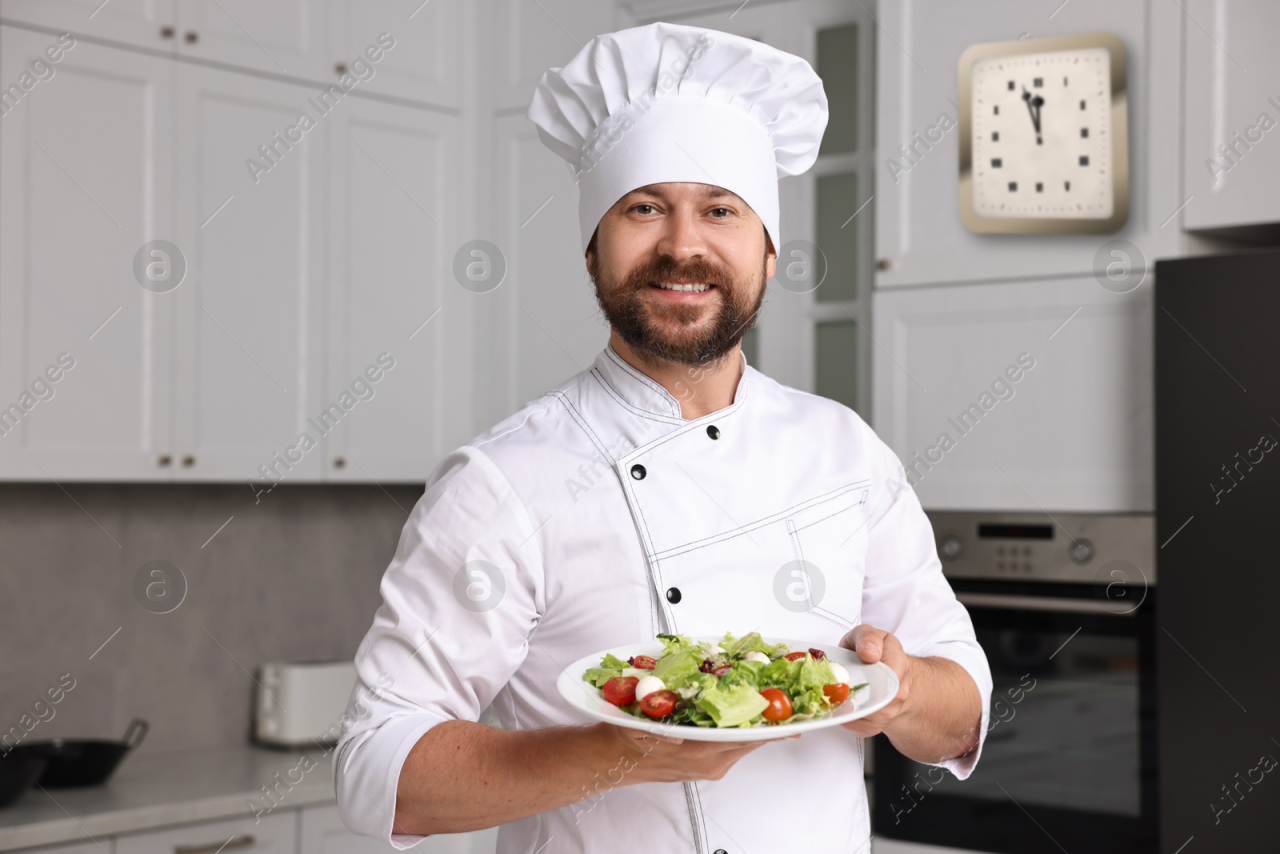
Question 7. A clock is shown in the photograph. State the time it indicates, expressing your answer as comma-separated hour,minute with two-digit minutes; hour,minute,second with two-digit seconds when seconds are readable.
11,57
